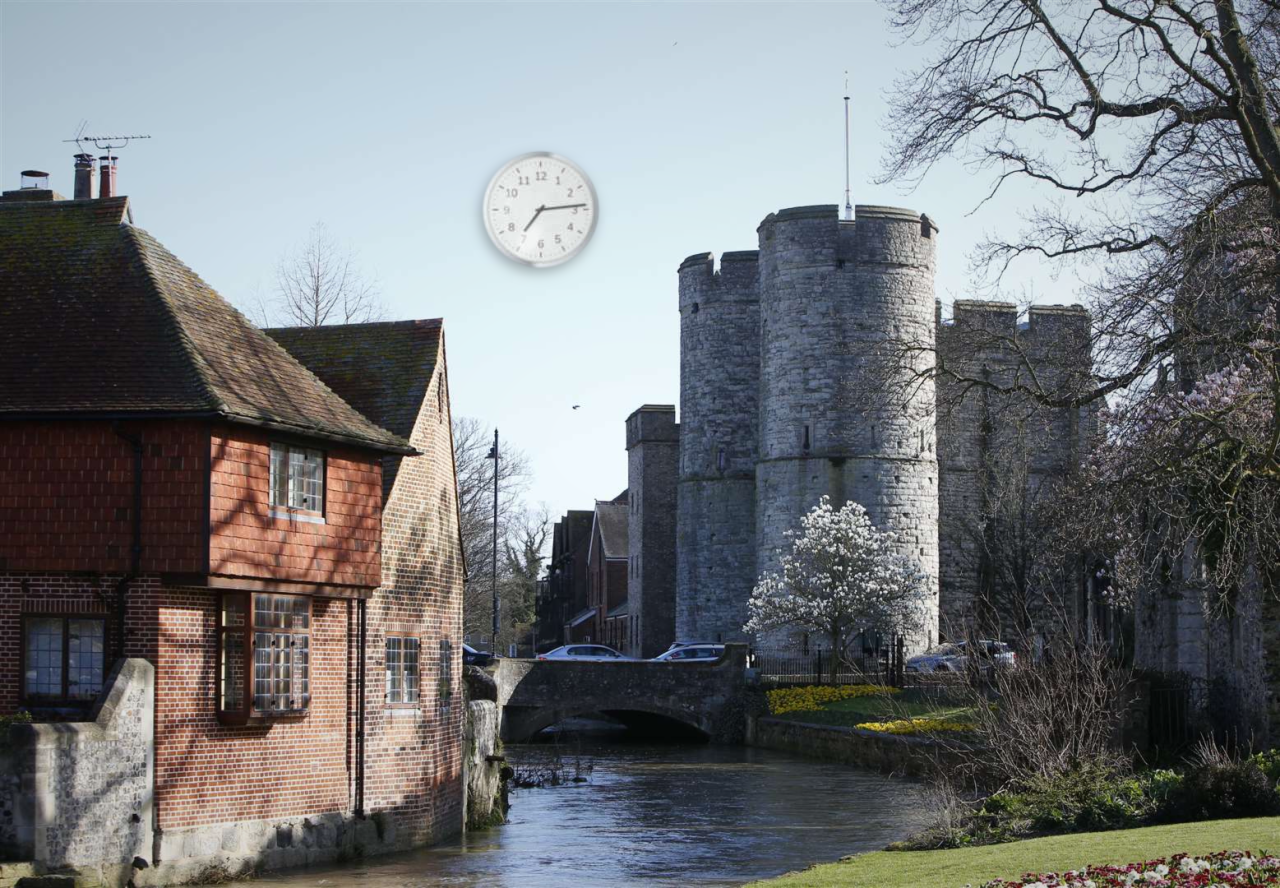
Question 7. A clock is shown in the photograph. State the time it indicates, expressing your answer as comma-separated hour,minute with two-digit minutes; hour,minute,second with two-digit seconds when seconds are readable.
7,14
